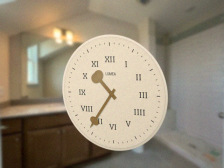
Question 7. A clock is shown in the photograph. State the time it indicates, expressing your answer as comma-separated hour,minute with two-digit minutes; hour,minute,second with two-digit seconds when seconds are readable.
10,36
